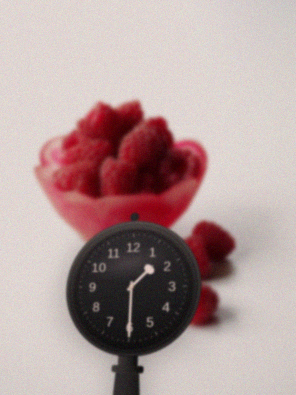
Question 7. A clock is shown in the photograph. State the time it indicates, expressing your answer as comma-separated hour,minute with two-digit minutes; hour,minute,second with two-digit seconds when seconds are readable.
1,30
